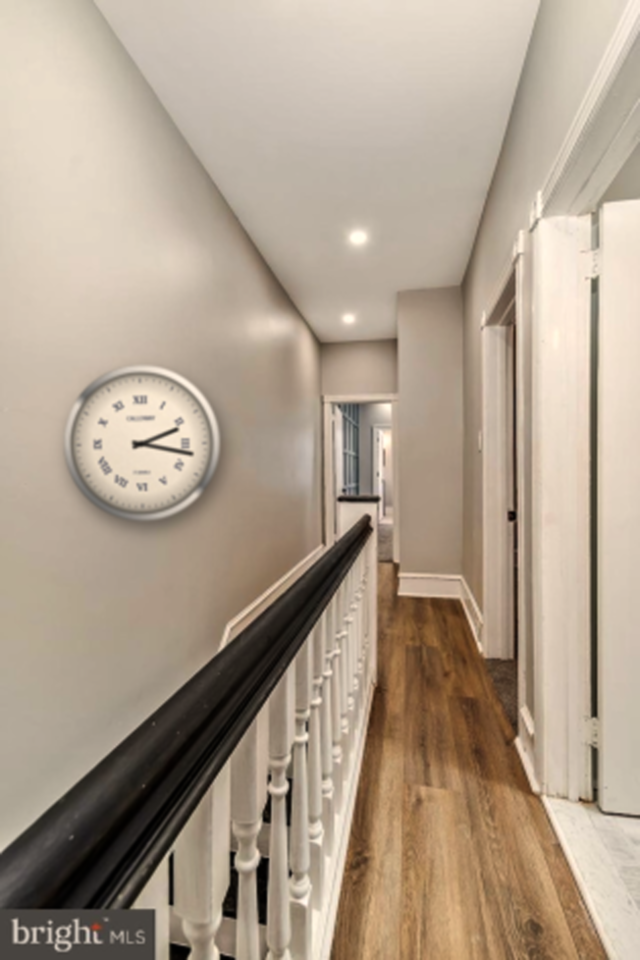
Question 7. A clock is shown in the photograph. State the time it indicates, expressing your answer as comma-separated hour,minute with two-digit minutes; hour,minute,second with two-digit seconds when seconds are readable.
2,17
